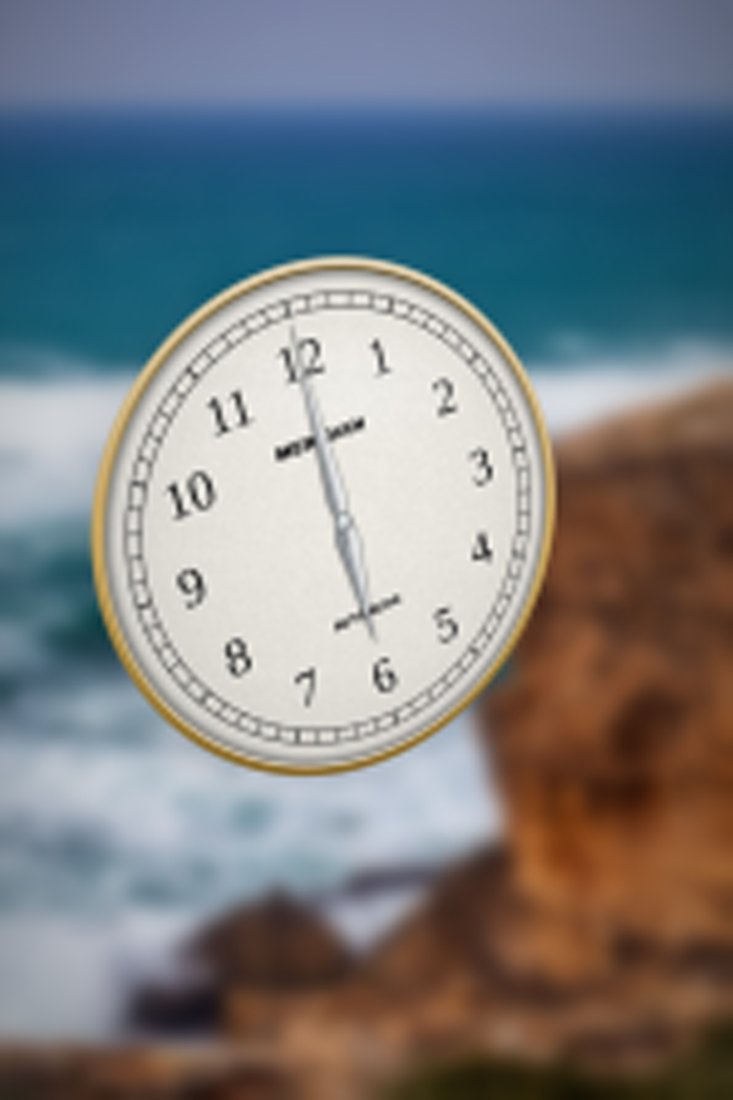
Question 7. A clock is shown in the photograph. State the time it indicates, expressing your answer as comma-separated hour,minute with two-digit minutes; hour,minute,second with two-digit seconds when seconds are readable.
6,00
